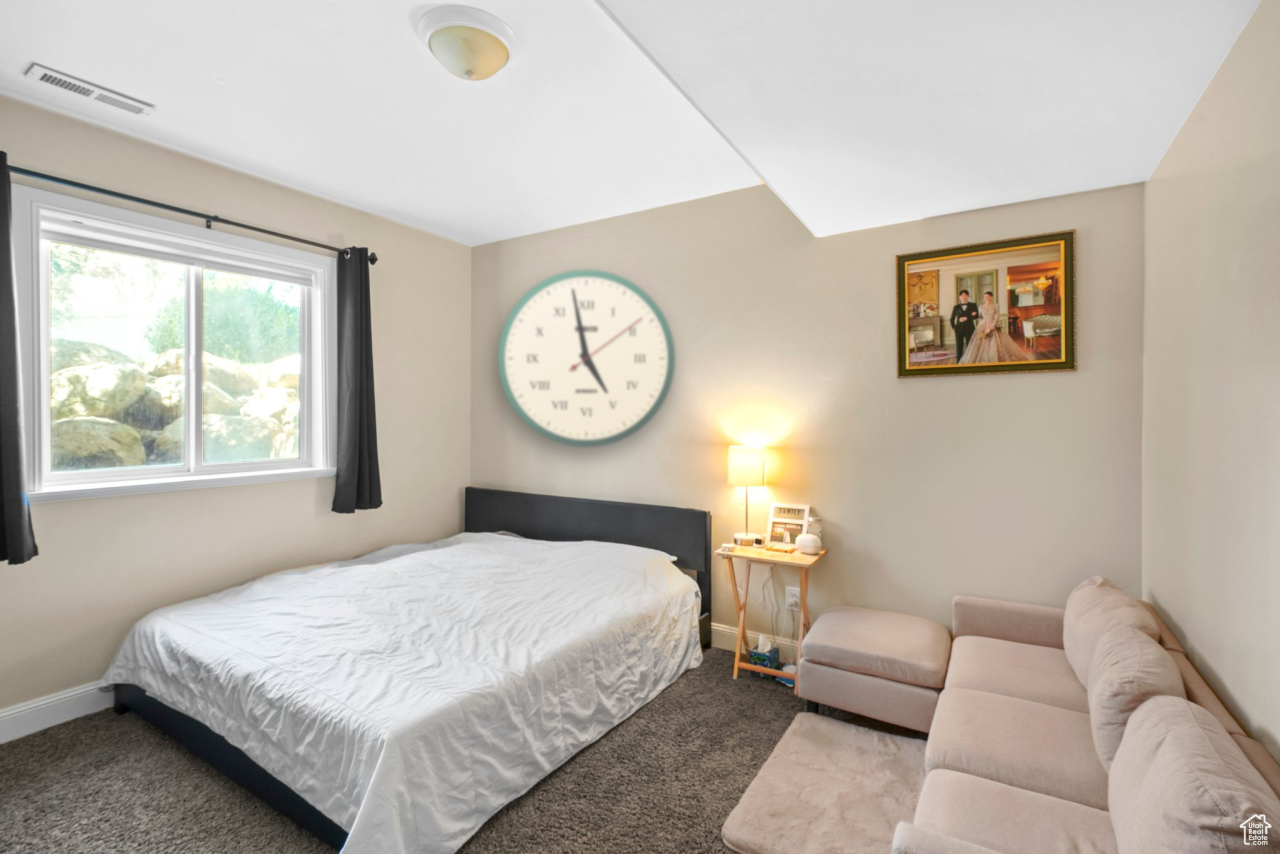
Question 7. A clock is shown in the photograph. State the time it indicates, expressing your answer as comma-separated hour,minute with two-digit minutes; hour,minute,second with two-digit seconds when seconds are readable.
4,58,09
